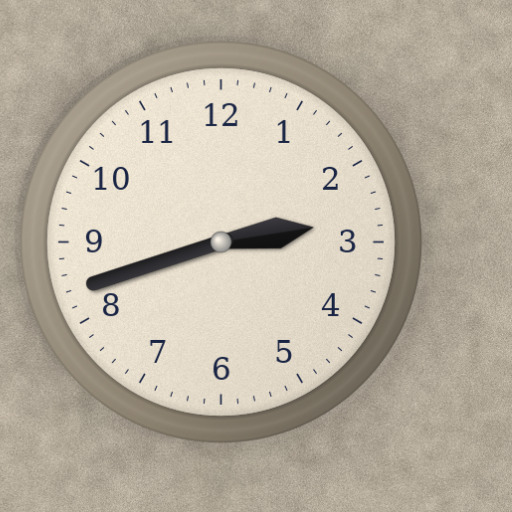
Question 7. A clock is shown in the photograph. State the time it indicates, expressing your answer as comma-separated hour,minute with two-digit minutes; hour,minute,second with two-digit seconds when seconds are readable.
2,42
